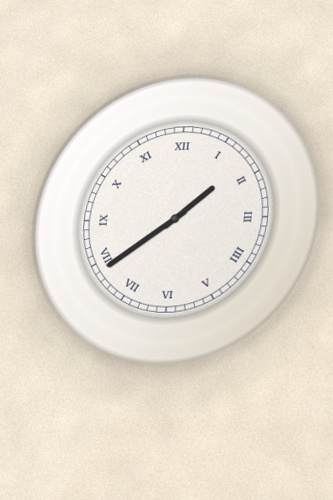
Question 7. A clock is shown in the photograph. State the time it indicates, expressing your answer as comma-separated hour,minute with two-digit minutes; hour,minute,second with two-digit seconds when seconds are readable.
1,39
